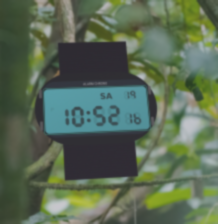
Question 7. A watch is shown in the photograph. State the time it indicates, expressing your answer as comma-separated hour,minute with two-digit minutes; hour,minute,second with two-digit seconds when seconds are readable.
10,52,16
